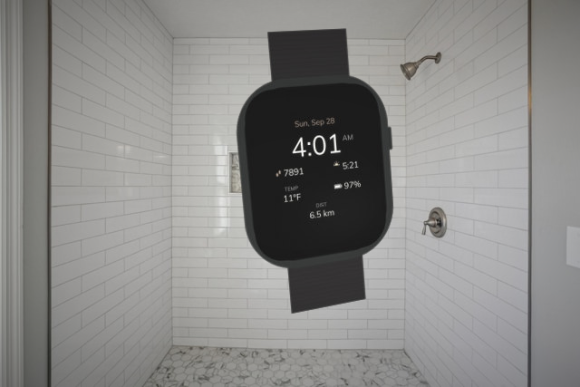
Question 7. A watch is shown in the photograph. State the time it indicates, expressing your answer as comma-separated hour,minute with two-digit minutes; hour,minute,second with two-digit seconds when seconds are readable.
4,01
